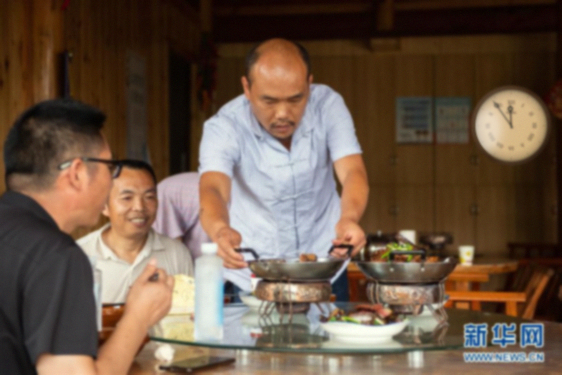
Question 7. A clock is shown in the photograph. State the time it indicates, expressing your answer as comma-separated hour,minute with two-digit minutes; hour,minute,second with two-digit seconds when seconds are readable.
11,54
